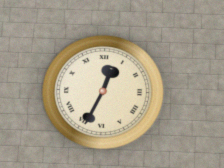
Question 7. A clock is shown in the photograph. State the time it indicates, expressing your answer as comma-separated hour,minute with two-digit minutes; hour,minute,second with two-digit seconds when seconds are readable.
12,34
